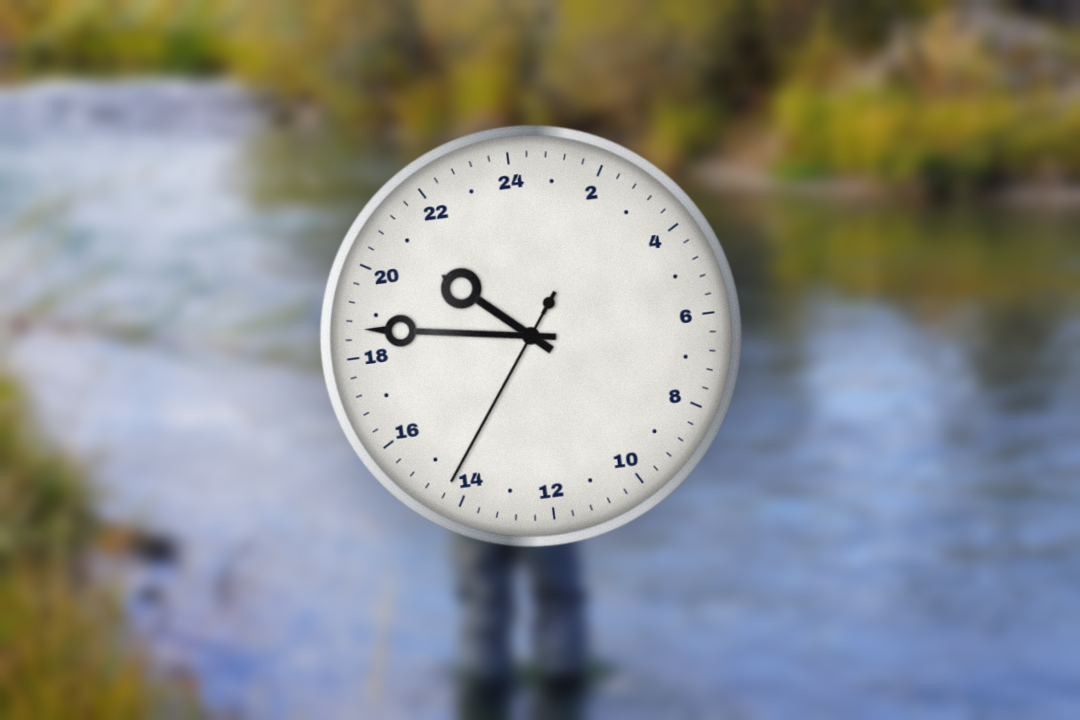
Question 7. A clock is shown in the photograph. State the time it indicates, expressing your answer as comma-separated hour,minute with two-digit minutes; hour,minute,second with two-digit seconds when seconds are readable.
20,46,36
